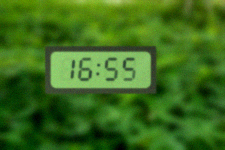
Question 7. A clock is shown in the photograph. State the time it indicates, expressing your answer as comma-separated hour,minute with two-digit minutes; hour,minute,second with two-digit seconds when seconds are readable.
16,55
